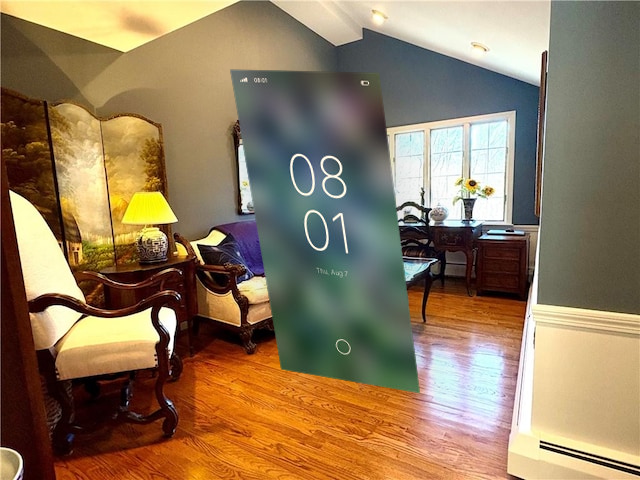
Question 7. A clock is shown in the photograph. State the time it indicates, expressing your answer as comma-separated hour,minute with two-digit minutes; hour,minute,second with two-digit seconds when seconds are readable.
8,01
